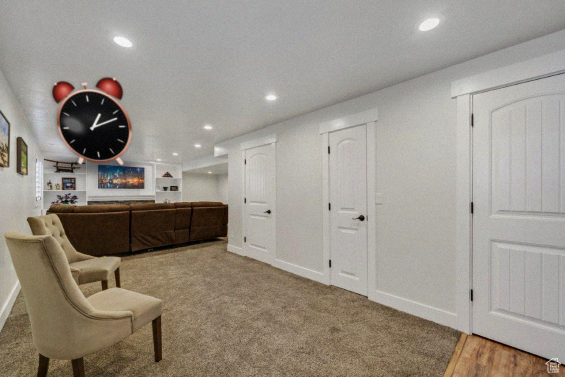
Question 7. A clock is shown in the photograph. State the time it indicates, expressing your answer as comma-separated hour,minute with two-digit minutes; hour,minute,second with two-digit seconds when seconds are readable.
1,12
